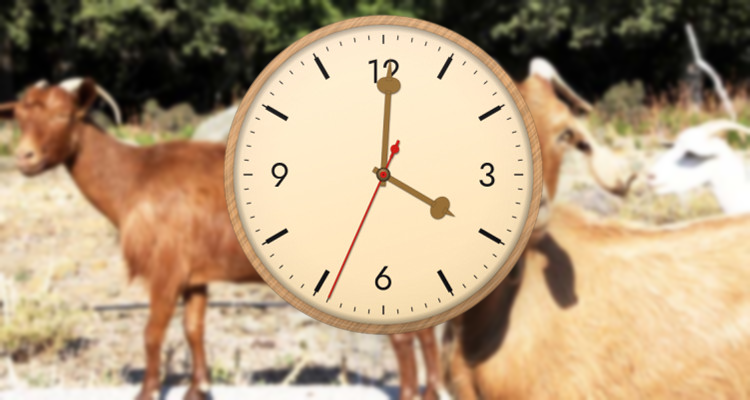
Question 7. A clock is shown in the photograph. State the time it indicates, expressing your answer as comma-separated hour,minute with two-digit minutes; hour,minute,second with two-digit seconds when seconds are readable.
4,00,34
